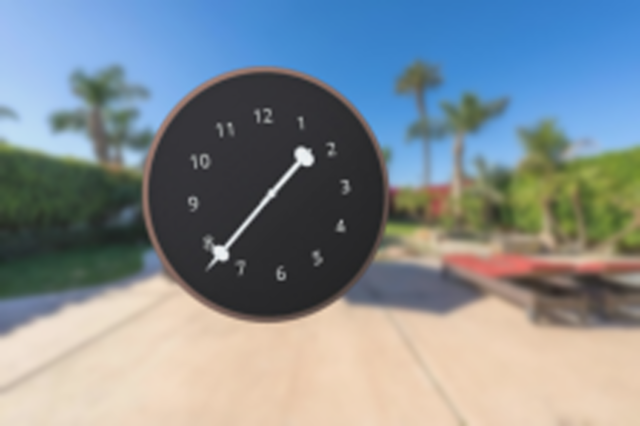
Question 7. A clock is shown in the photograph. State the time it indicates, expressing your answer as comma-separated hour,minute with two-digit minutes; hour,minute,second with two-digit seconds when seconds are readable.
1,38
